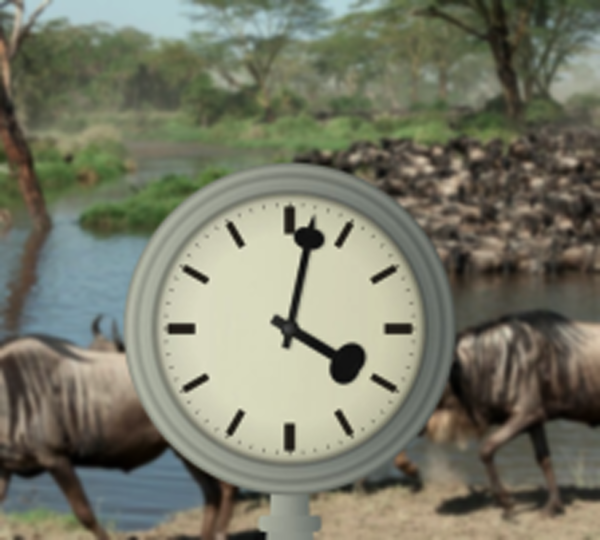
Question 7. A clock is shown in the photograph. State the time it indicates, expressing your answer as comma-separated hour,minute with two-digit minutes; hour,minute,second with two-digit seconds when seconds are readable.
4,02
